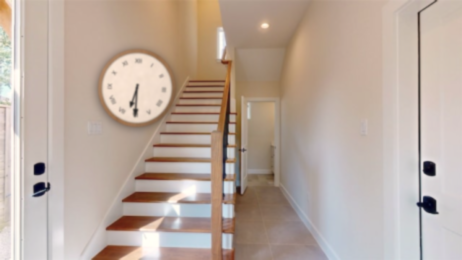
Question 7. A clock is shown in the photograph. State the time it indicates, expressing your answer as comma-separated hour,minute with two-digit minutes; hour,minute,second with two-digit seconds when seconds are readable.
6,30
